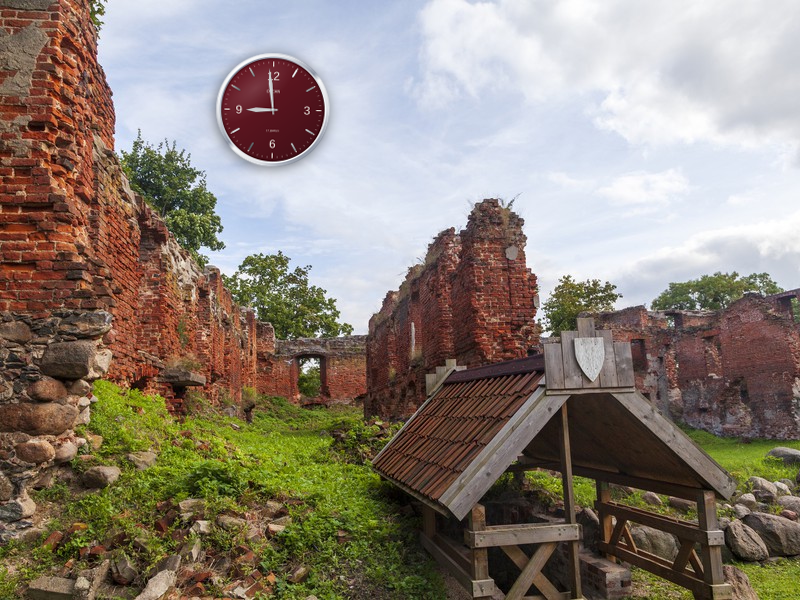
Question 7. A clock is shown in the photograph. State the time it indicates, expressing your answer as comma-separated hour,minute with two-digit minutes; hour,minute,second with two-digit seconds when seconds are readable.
8,59
